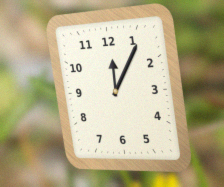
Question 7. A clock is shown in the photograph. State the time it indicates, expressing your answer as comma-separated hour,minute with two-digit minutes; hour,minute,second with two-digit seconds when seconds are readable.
12,06
